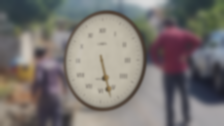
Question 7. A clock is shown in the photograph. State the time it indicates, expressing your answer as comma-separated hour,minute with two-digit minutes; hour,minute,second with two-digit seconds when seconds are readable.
5,27
